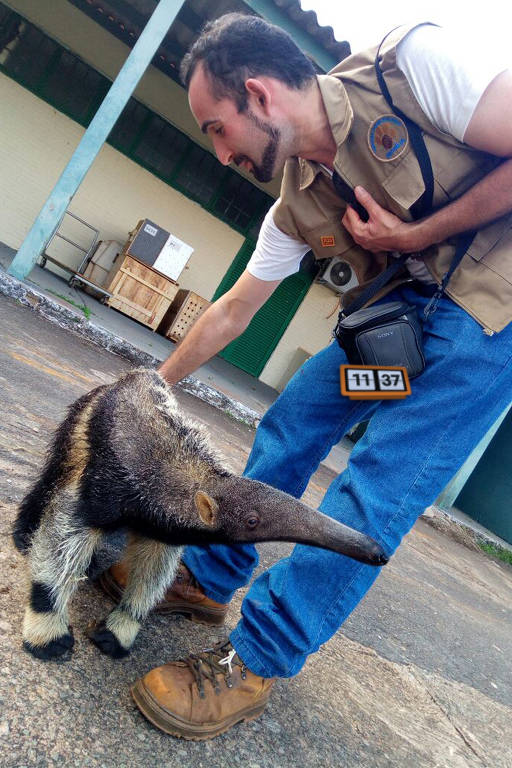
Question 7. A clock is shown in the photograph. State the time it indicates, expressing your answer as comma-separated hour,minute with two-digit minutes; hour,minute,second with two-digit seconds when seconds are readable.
11,37
